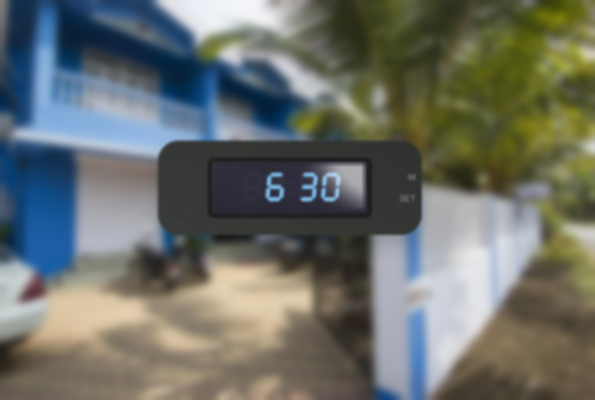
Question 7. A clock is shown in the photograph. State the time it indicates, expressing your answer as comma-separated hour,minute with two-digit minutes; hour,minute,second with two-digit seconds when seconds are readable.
6,30
